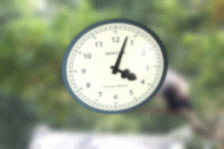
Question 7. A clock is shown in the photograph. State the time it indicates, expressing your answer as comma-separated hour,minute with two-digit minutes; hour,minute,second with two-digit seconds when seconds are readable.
4,03
